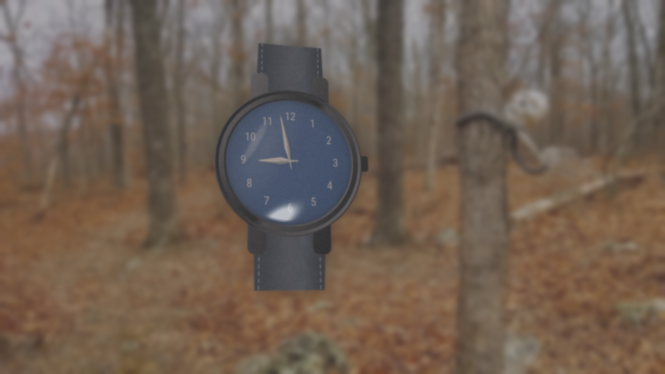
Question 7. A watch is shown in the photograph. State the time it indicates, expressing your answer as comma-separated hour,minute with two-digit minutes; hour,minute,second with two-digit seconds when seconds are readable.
8,58
